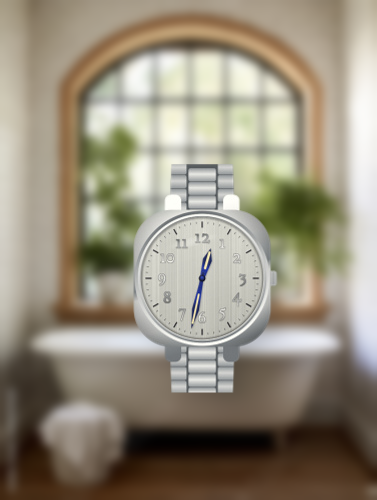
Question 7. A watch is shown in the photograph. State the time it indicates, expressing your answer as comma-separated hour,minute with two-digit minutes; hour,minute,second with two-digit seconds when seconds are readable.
12,32
